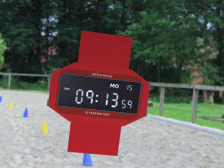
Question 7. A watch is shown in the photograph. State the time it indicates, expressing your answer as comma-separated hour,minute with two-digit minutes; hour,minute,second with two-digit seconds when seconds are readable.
9,13,59
